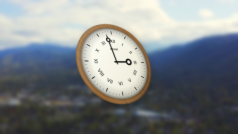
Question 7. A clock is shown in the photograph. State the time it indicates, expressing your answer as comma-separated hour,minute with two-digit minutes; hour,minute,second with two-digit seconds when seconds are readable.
2,58
